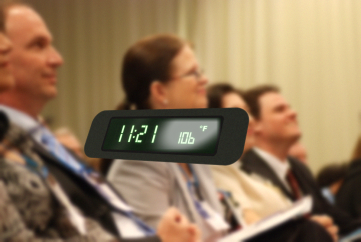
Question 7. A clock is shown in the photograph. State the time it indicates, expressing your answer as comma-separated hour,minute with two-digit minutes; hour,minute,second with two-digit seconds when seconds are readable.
11,21
